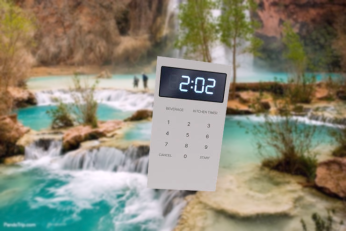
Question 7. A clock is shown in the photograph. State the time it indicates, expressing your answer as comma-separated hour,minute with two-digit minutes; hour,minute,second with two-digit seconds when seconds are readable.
2,02
